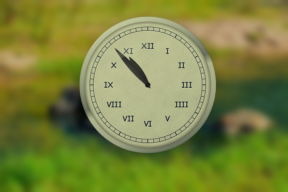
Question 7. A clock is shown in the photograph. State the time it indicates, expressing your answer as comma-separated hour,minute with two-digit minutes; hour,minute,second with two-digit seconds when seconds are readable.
10,53
